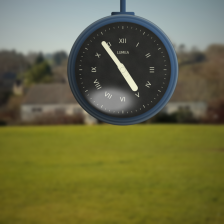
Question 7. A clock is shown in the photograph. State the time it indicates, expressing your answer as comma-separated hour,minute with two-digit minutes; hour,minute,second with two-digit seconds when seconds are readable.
4,54
